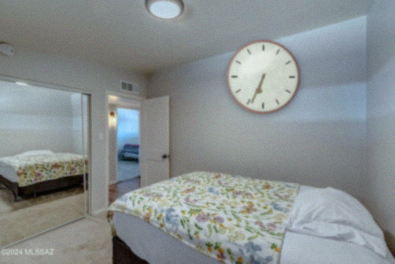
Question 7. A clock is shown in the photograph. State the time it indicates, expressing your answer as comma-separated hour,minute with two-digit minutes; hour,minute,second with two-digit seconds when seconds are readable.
6,34
